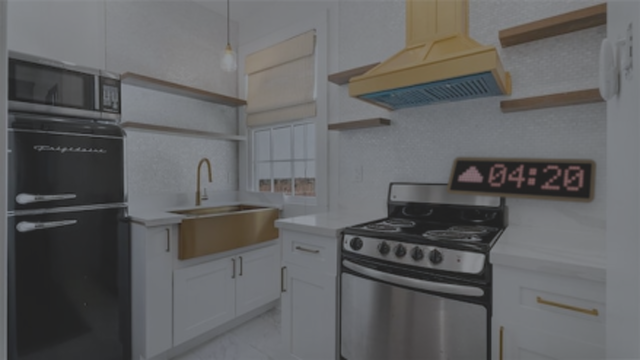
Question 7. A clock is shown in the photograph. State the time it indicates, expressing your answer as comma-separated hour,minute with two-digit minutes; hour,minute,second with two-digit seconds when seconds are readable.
4,20
